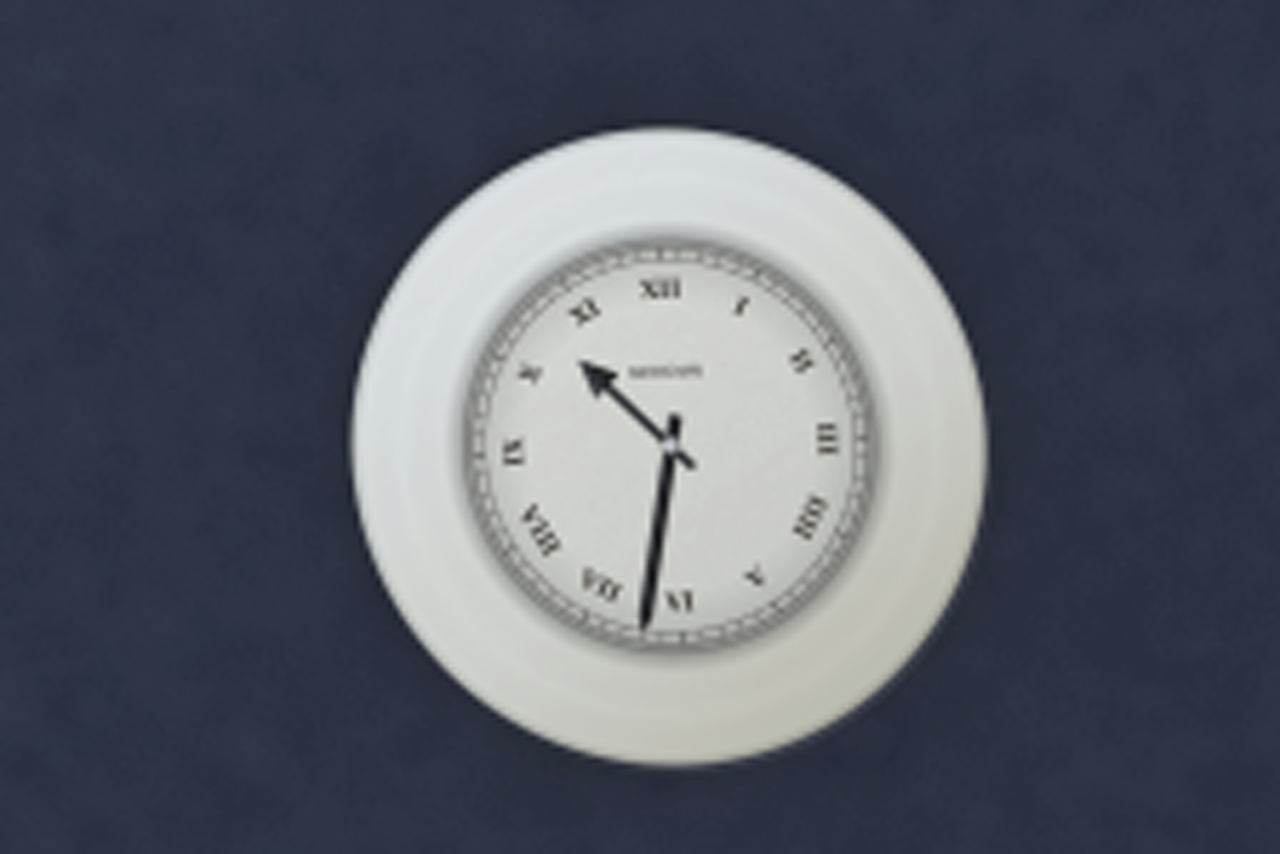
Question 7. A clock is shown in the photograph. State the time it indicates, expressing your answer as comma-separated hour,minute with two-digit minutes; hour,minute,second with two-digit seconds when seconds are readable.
10,32
